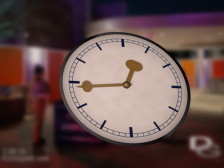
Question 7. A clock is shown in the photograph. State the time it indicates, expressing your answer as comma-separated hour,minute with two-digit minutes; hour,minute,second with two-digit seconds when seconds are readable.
12,44
